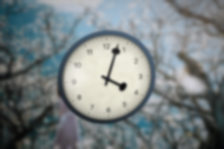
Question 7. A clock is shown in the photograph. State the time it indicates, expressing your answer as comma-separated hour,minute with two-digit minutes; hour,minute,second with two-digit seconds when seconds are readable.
4,03
